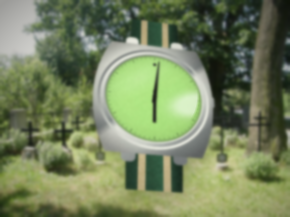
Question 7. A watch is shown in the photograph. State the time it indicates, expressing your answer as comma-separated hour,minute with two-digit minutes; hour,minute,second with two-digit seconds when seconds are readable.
6,01
